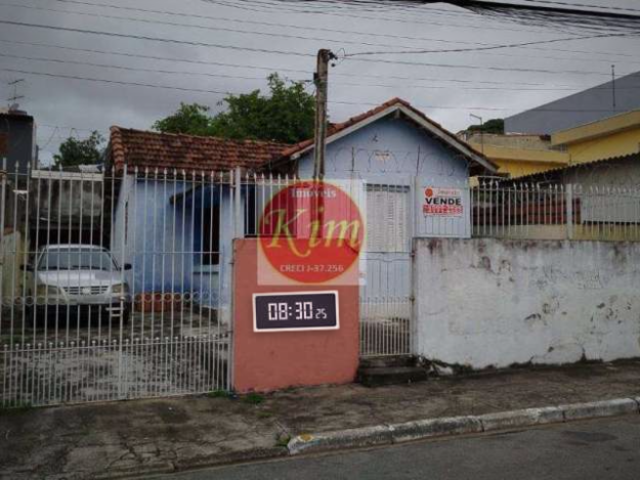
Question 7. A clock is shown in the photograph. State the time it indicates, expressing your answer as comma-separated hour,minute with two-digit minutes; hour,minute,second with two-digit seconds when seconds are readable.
8,30,25
